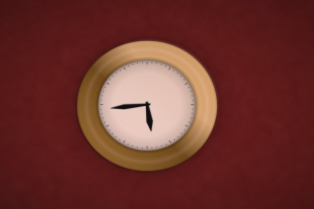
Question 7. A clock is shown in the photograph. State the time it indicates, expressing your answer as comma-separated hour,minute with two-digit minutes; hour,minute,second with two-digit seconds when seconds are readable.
5,44
